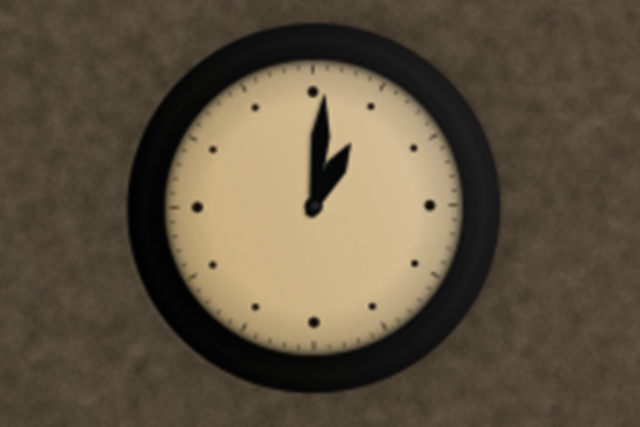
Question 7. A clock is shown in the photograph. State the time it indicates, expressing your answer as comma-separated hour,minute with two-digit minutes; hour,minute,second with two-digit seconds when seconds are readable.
1,01
